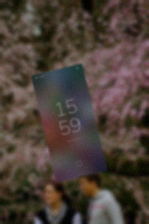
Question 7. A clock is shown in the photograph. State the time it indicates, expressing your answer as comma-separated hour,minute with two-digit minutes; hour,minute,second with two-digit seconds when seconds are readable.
15,59
